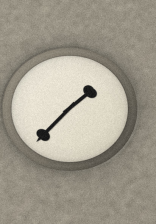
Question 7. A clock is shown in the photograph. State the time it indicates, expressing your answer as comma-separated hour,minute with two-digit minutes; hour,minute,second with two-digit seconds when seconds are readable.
1,37
